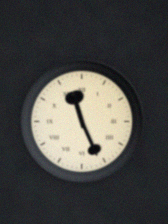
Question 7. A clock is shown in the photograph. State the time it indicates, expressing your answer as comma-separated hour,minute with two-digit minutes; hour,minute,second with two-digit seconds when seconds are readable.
11,26
